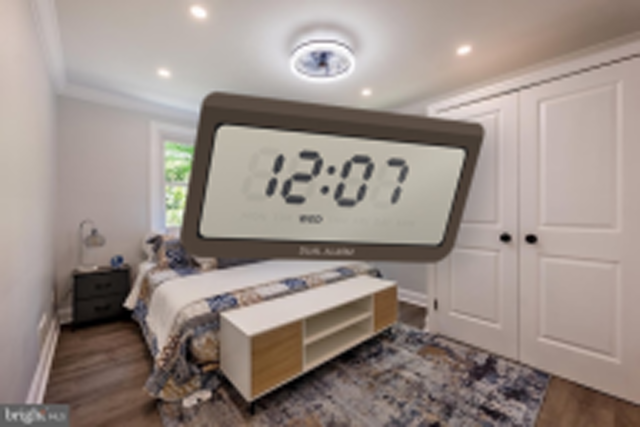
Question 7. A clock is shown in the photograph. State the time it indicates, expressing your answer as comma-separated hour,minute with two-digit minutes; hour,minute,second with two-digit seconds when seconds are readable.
12,07
